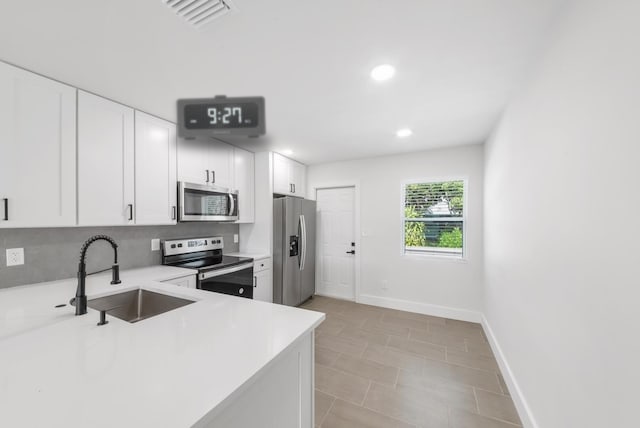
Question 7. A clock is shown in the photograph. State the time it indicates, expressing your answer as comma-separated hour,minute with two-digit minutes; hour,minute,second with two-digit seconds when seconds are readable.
9,27
